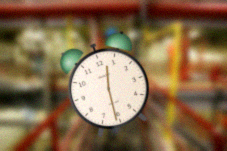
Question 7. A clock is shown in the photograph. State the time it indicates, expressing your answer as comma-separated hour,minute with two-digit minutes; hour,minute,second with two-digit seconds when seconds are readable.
12,31
